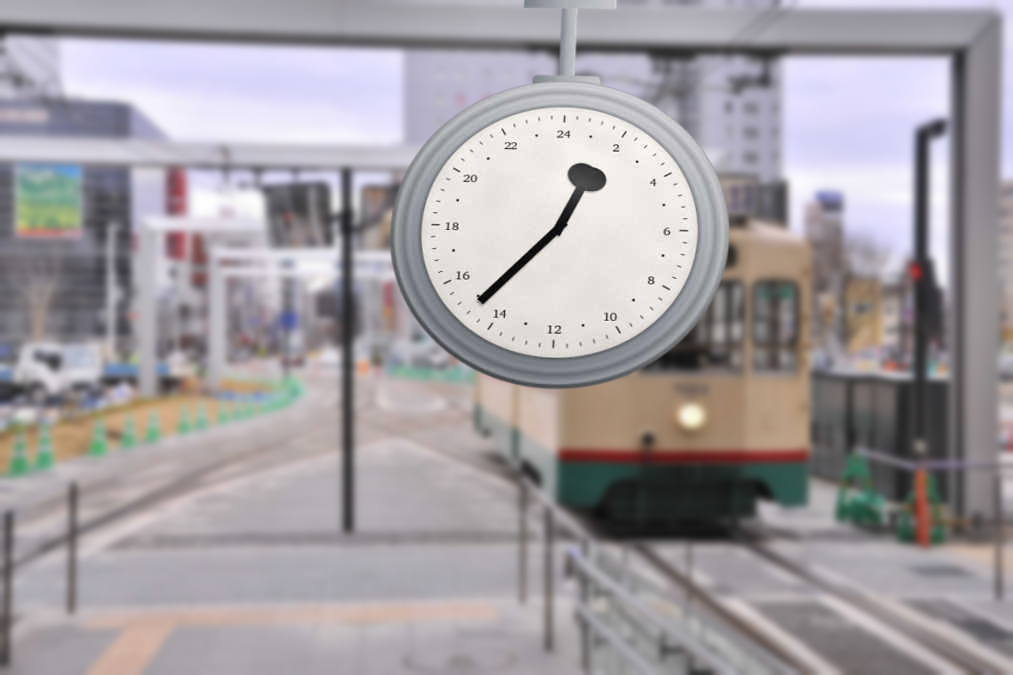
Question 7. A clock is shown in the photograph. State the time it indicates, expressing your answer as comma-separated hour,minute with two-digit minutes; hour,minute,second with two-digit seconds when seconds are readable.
1,37
